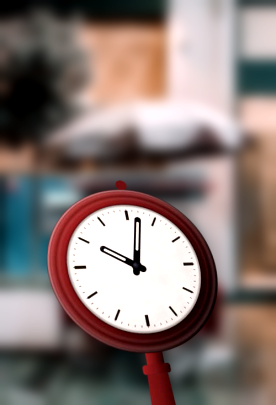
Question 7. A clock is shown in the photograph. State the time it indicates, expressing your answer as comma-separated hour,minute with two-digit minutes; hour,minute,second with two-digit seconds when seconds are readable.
10,02
